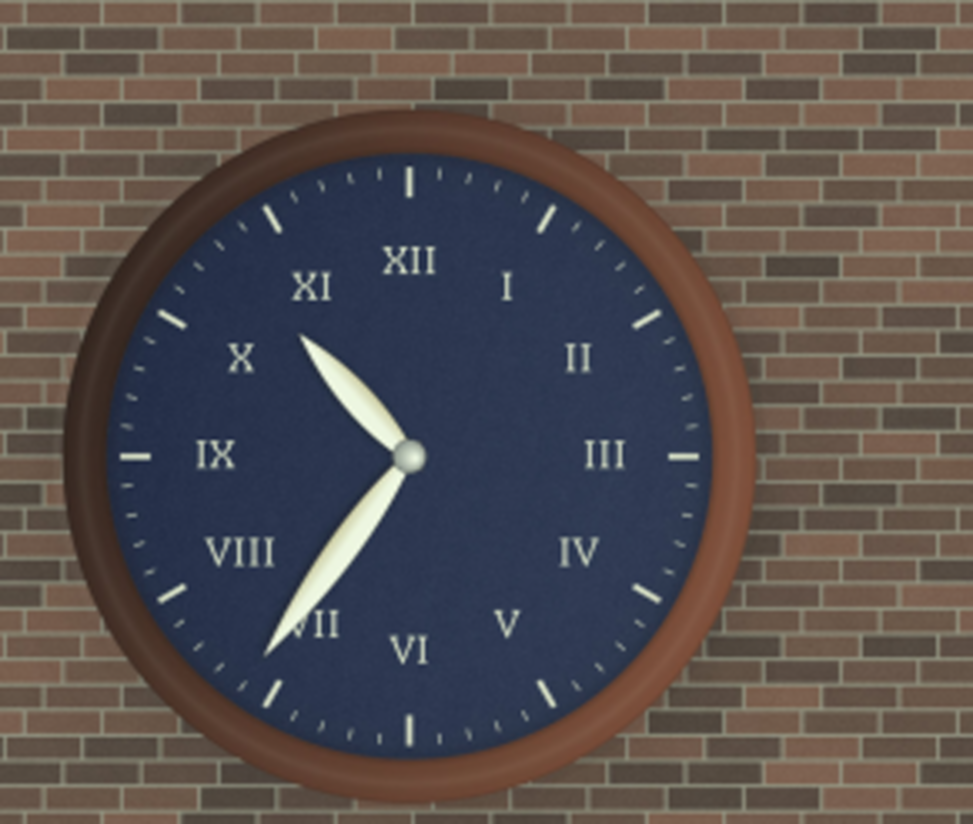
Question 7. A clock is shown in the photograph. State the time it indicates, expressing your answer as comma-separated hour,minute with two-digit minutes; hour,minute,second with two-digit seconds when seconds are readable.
10,36
